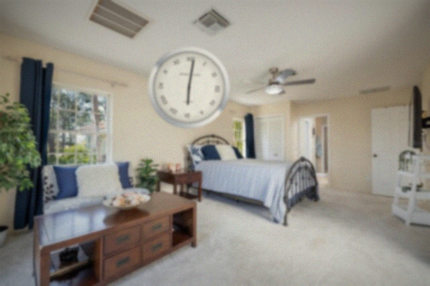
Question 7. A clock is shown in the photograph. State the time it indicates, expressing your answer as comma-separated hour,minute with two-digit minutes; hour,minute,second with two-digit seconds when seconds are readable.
6,01
